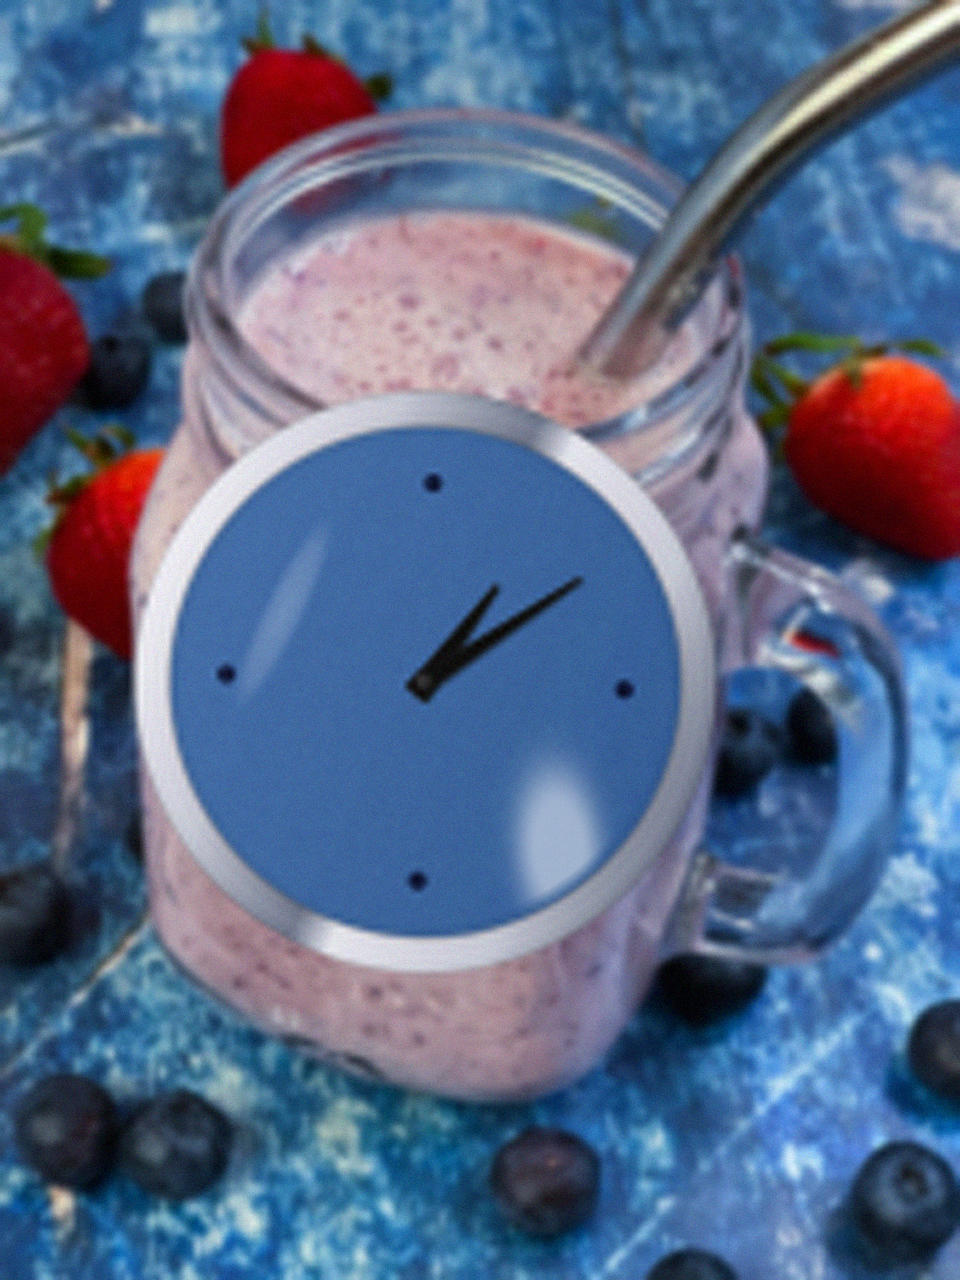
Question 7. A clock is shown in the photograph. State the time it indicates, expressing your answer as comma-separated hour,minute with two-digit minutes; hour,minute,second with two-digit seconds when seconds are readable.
1,09
